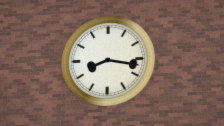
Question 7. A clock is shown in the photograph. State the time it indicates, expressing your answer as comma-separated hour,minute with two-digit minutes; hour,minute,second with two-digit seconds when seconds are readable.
8,17
